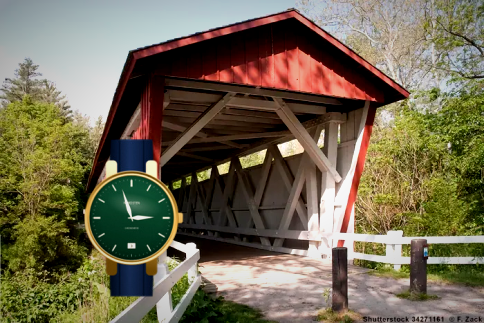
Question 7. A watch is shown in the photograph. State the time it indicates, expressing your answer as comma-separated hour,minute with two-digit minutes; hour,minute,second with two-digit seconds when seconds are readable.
2,57
